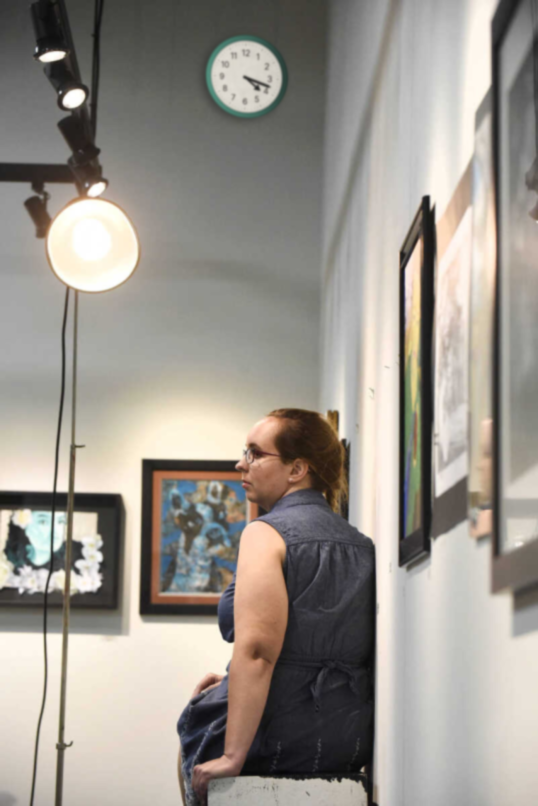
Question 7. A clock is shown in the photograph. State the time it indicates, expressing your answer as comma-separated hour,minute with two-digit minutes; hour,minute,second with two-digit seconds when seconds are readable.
4,18
